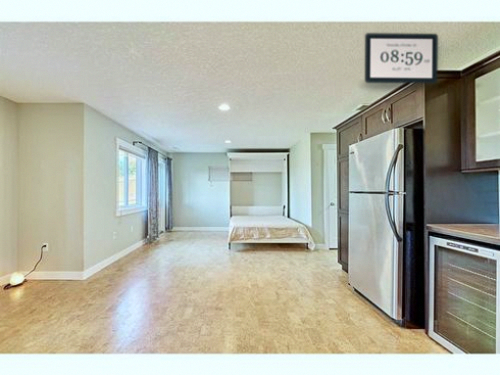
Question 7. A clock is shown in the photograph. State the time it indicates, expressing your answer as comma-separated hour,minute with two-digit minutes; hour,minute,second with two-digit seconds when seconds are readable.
8,59
